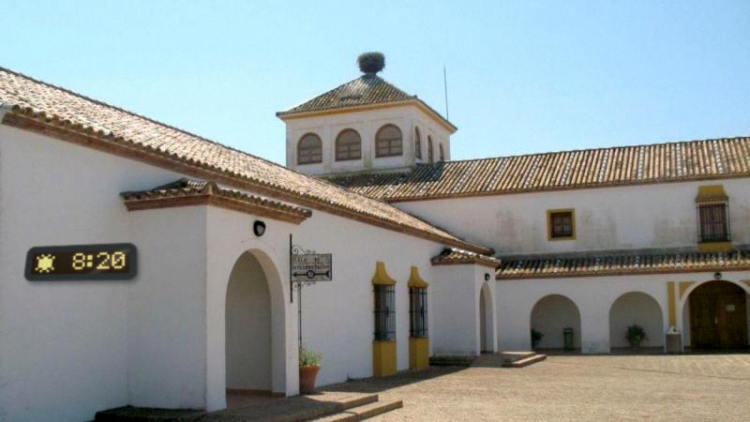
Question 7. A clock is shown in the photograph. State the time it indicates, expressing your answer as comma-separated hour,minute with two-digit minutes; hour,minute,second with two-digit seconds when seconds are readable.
8,20
